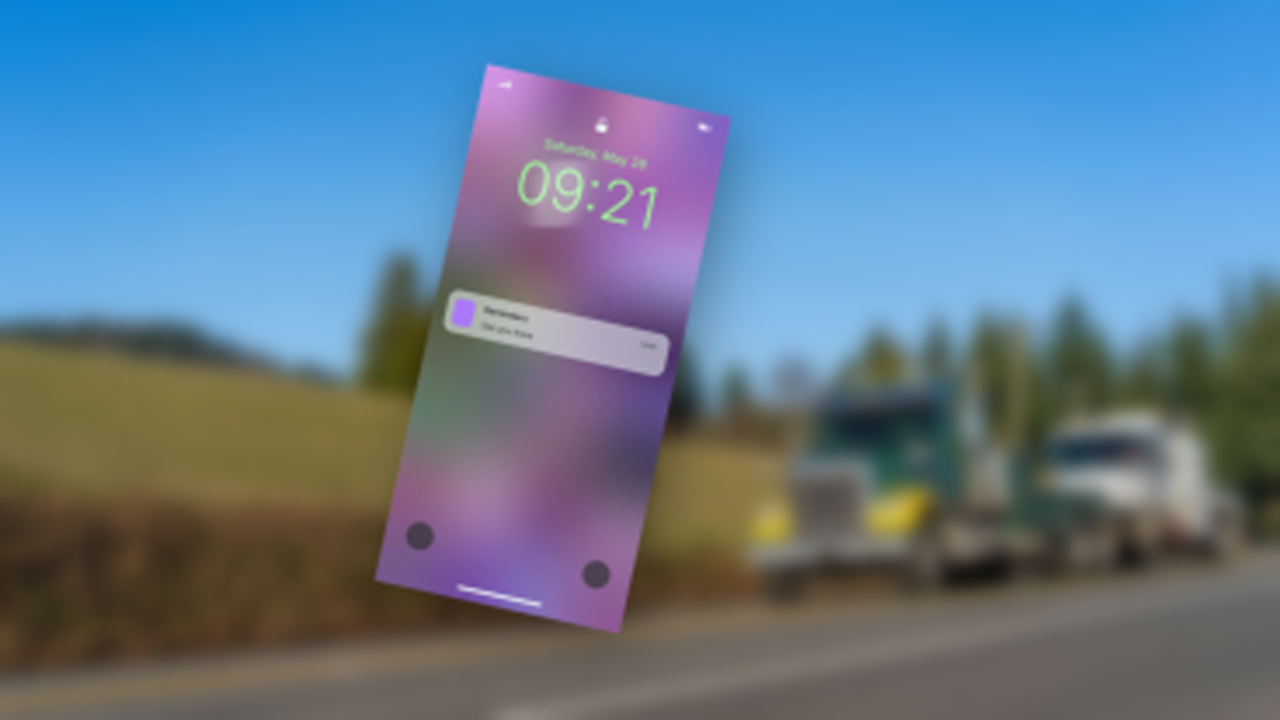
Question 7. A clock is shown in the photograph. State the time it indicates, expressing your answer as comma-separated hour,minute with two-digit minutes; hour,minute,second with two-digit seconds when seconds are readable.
9,21
